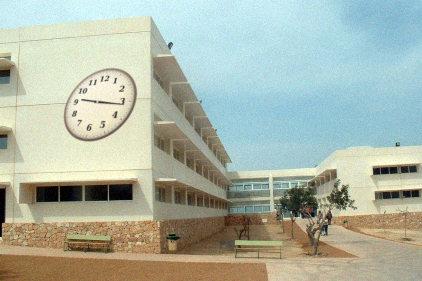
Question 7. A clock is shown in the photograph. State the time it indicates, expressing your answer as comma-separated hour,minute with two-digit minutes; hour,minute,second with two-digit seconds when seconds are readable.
9,16
